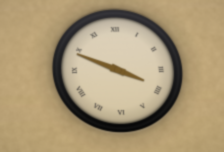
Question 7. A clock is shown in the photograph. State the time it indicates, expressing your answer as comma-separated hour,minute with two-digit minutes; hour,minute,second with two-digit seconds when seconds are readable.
3,49
